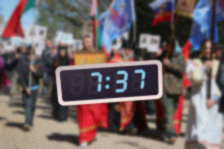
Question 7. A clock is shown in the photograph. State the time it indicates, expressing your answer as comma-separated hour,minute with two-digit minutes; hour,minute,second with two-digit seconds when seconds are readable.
7,37
